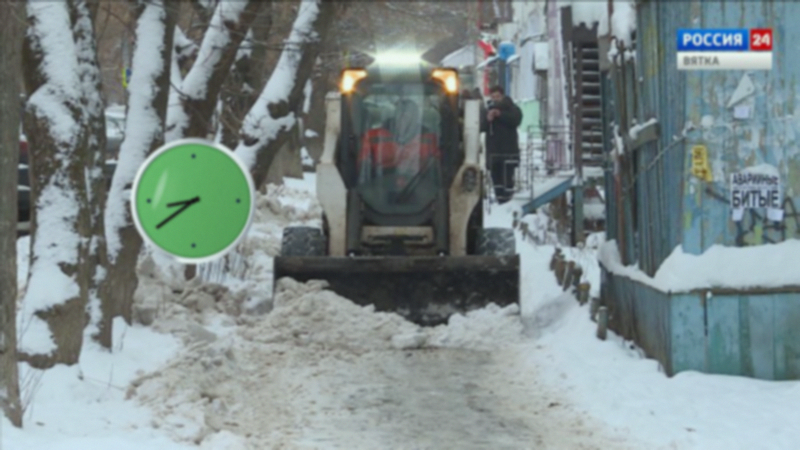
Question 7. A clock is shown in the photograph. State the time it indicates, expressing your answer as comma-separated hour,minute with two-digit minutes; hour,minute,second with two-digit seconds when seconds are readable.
8,39
